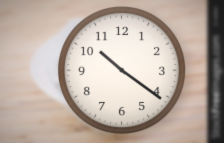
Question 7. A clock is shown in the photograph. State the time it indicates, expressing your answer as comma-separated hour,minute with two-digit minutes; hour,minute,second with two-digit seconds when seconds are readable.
10,21
